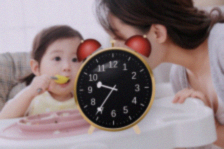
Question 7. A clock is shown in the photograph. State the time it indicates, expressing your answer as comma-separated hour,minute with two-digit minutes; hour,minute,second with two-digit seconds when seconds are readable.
9,36
